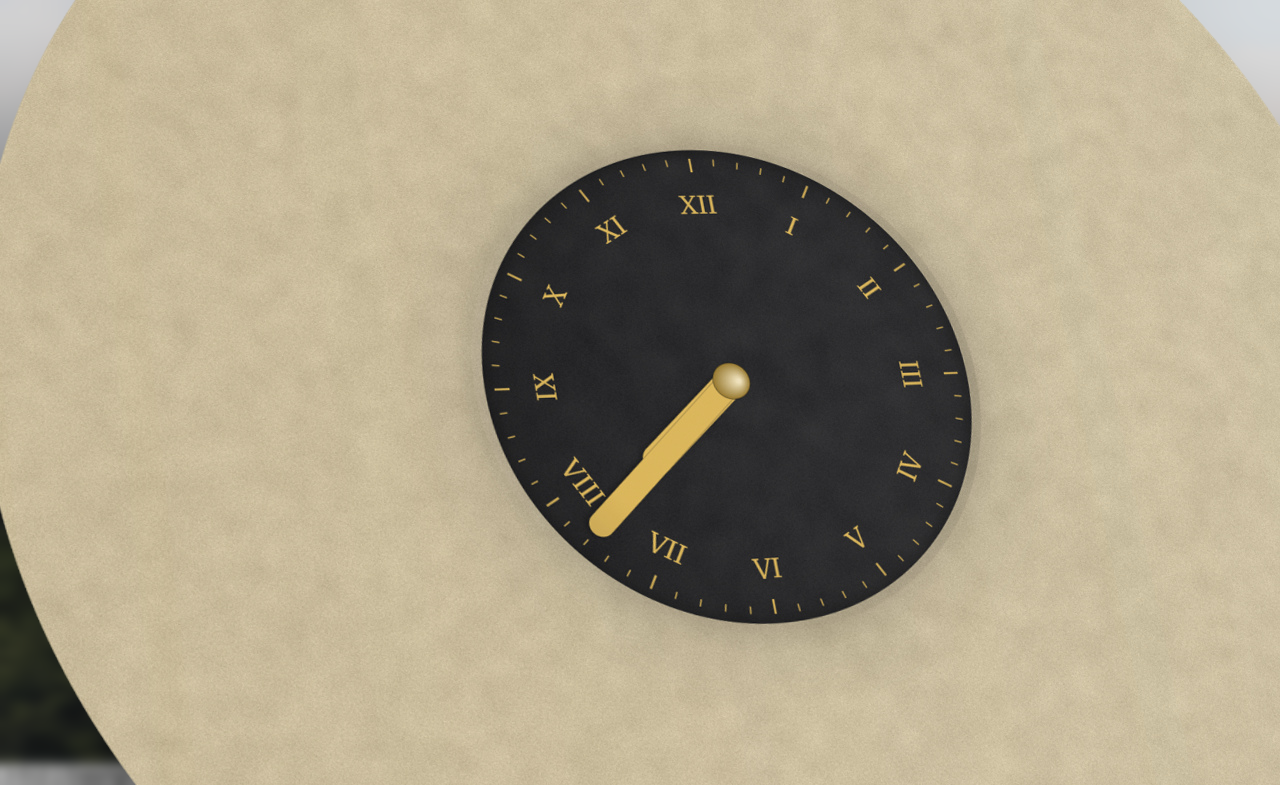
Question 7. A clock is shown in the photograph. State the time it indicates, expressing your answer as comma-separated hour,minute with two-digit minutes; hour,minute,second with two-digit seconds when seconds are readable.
7,38
